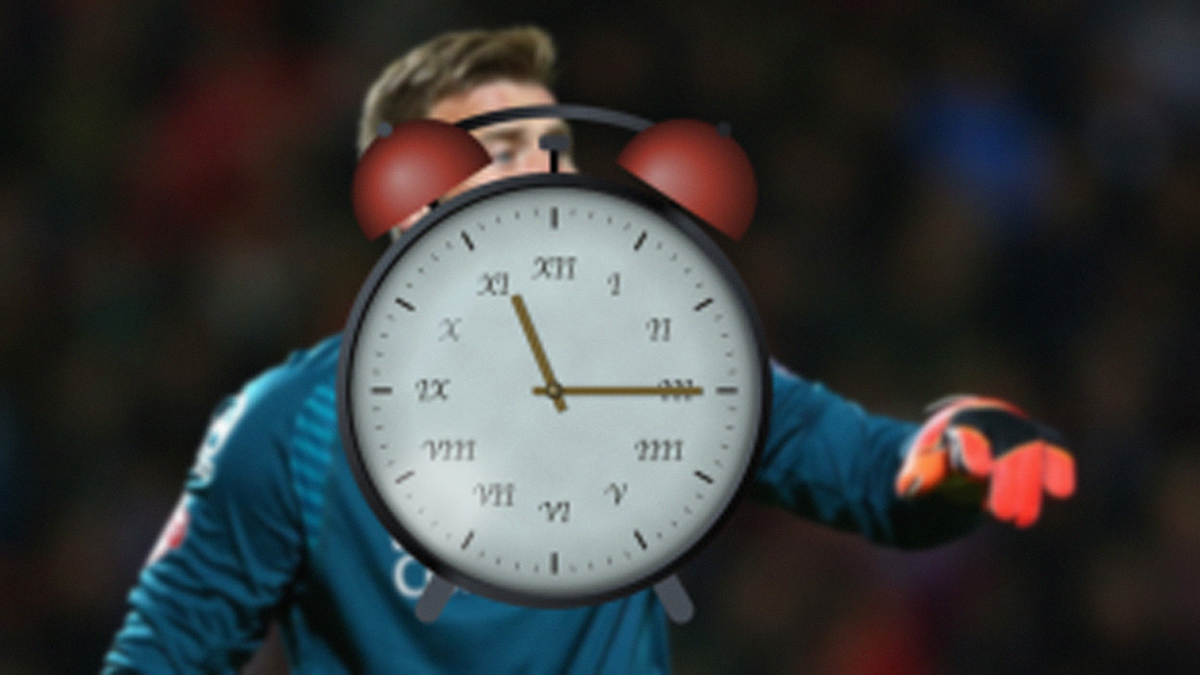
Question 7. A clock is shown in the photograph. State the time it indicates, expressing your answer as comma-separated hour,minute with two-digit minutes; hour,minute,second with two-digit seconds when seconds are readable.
11,15
